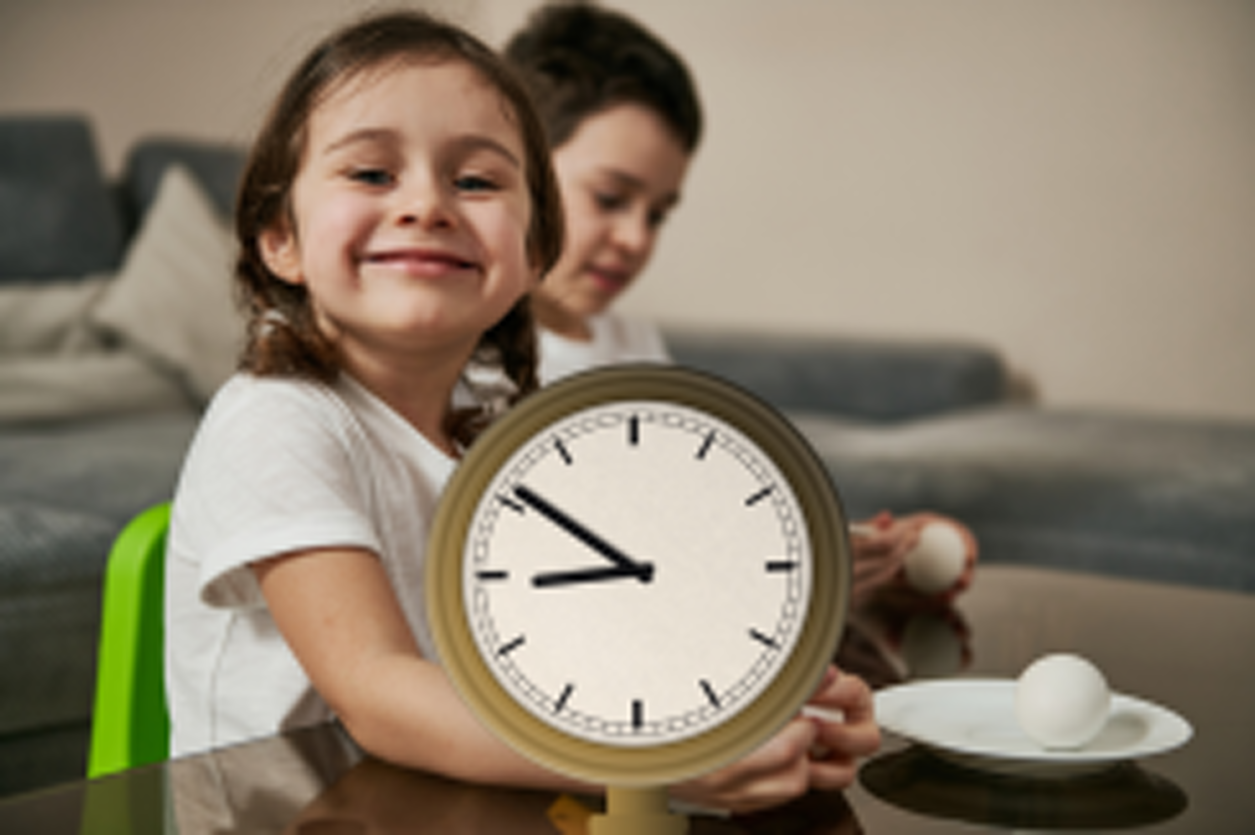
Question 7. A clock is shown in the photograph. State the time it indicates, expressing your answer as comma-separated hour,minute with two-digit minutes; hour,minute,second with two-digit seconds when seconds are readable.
8,51
